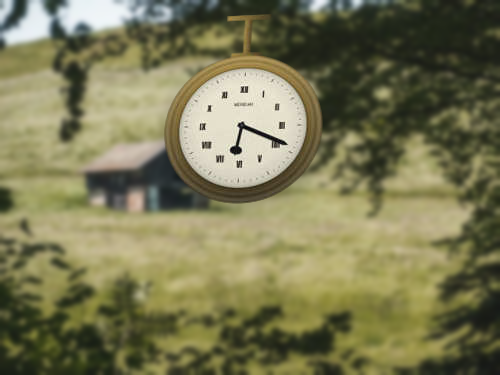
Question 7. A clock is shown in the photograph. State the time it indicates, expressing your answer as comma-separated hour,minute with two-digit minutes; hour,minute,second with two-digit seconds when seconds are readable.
6,19
